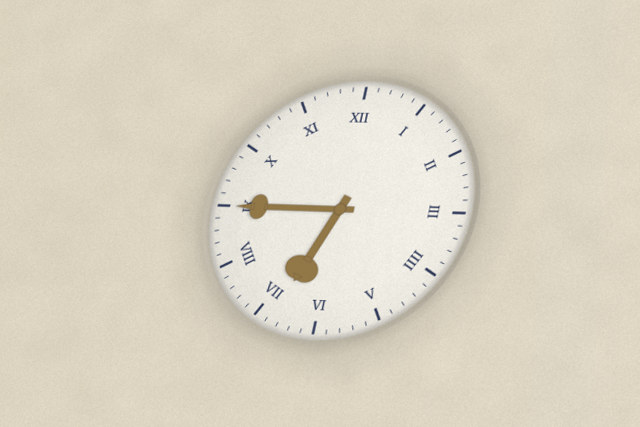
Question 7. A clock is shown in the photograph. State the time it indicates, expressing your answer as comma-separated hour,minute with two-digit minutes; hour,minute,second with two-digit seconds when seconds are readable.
6,45
